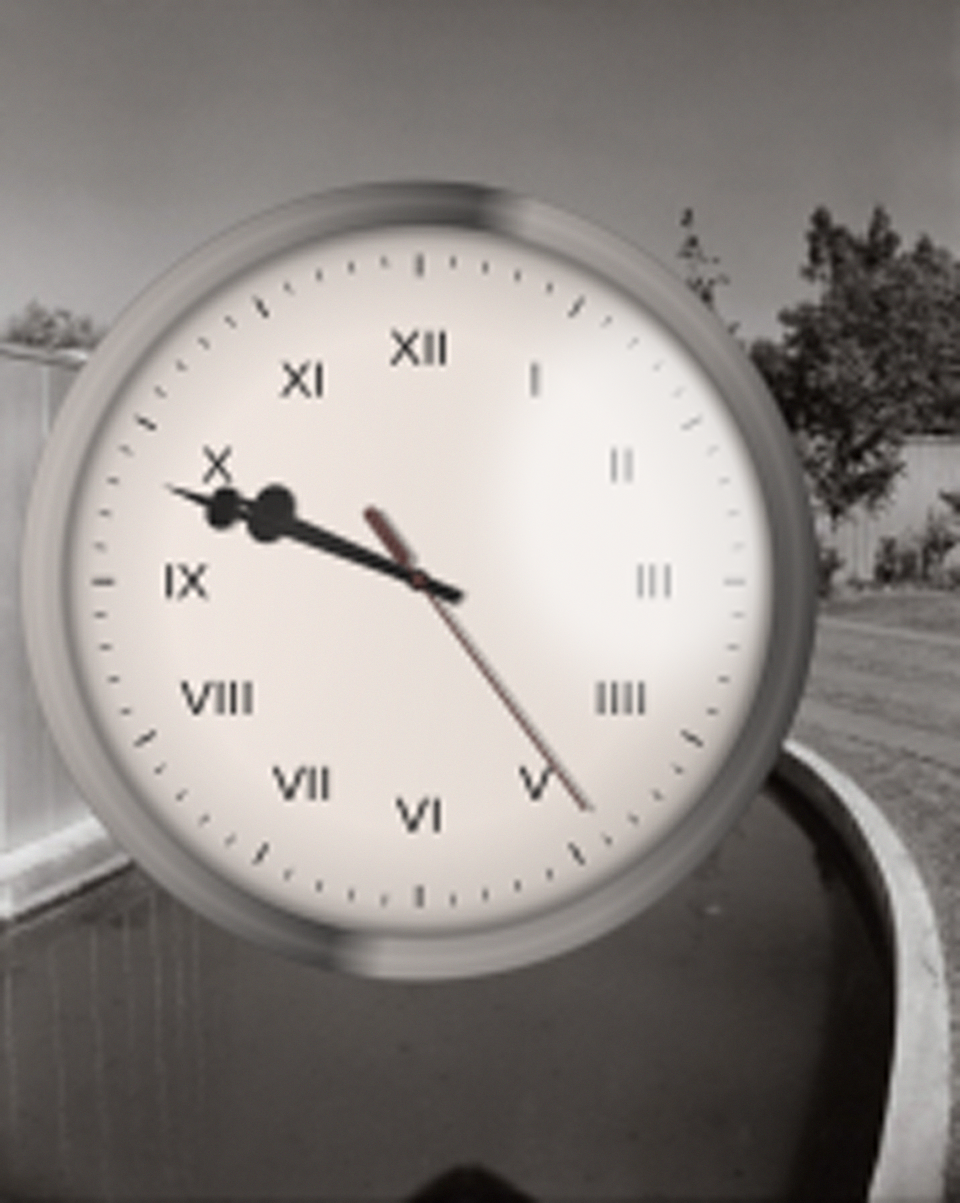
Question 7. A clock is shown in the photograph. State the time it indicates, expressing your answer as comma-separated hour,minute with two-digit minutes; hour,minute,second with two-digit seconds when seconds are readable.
9,48,24
